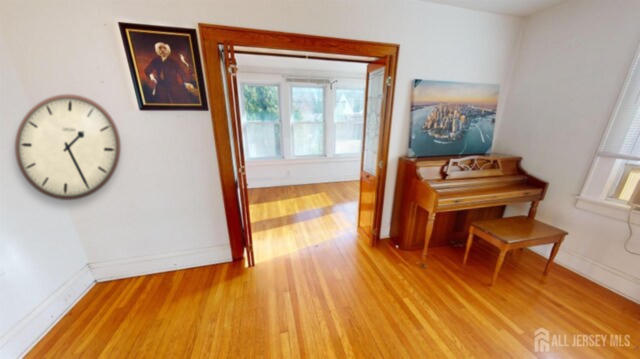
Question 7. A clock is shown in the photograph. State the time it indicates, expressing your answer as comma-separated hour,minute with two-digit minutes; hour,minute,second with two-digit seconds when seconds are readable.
1,25
